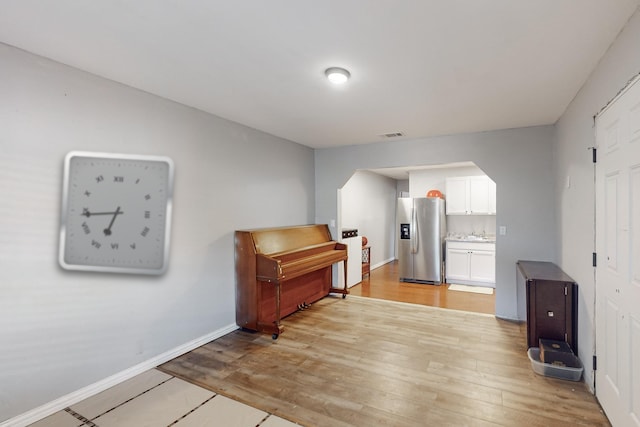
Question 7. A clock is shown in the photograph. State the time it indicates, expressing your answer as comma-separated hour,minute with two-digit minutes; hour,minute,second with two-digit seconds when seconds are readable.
6,44
